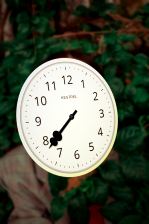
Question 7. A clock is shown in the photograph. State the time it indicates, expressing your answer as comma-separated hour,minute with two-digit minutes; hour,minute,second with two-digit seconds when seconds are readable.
7,38
